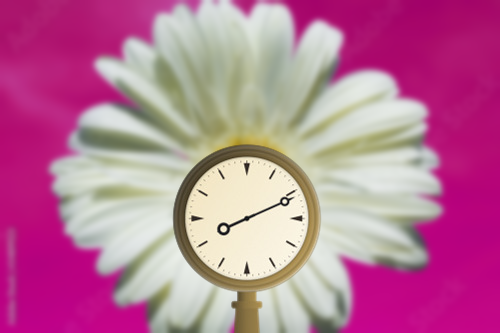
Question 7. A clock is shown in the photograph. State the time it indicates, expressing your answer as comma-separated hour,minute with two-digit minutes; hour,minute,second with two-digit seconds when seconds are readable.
8,11
